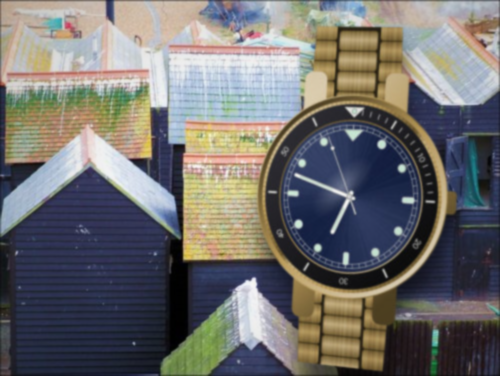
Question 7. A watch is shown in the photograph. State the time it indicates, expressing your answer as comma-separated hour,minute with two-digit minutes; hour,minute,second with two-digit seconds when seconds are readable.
6,47,56
